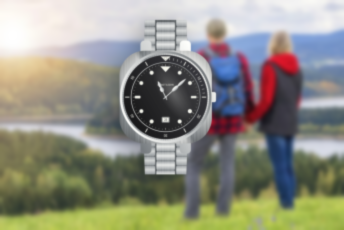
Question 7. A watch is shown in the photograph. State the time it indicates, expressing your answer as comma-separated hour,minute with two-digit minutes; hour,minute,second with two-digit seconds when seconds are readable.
11,08
